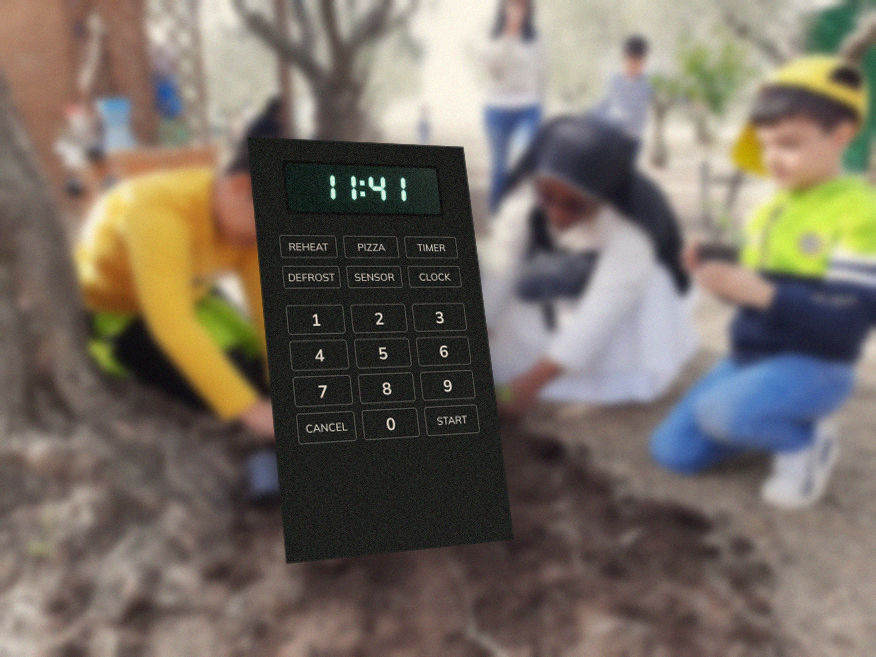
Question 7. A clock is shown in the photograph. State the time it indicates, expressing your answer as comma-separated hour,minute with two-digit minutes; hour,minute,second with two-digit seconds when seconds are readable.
11,41
